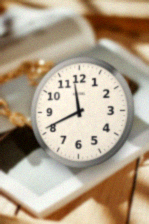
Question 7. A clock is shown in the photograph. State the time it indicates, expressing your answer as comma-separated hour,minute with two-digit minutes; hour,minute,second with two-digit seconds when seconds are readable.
11,41
